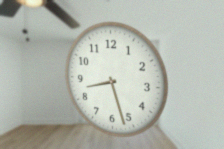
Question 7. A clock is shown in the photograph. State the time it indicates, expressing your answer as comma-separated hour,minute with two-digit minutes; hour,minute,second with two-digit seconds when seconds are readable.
8,27
